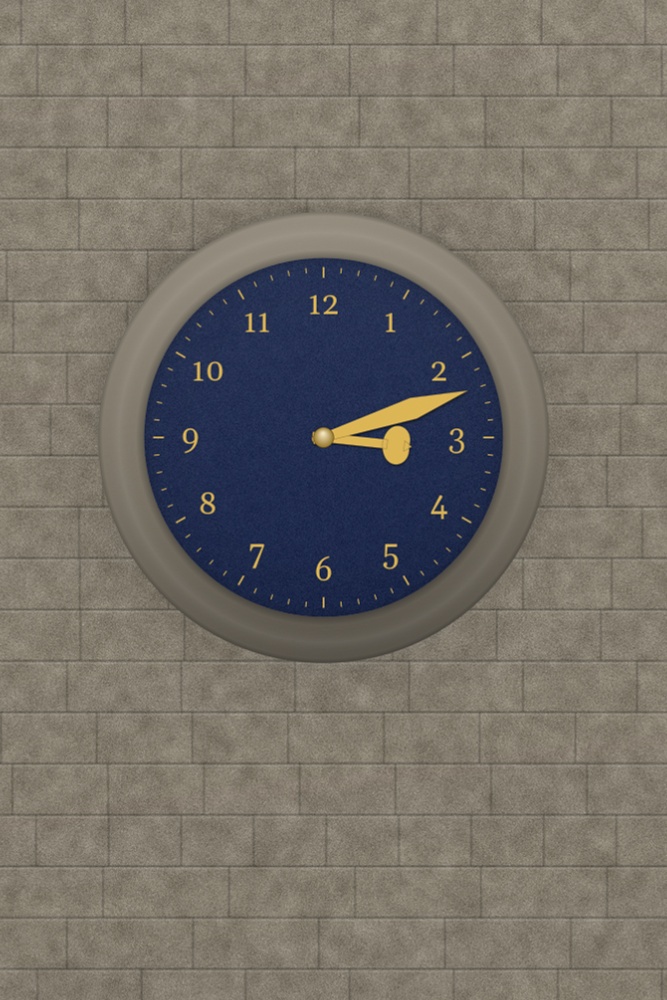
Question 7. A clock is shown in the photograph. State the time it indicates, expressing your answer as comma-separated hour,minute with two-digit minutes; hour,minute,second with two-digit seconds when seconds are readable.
3,12
